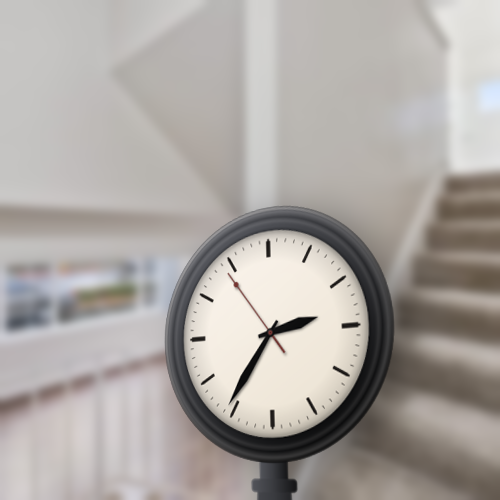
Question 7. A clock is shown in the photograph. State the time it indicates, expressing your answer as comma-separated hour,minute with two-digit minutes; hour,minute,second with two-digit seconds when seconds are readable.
2,35,54
